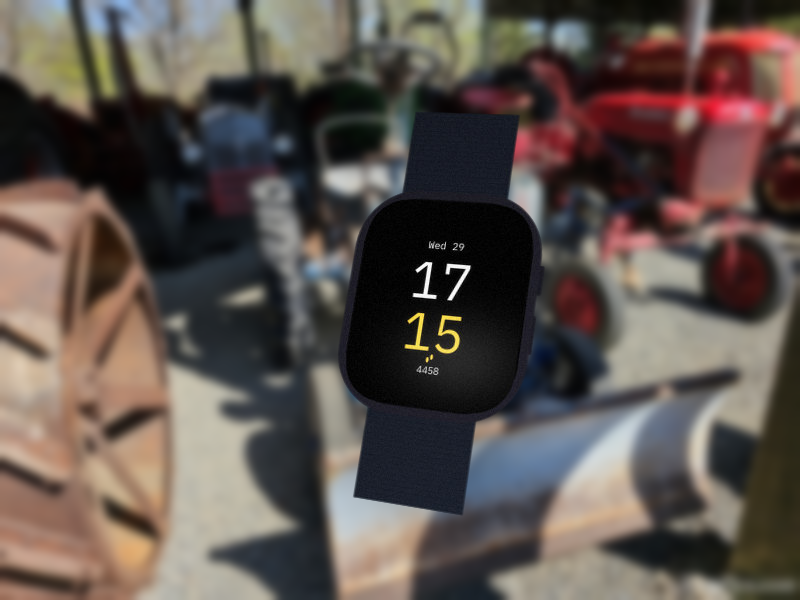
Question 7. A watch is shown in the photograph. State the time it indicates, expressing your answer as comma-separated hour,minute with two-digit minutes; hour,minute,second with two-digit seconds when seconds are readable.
17,15
